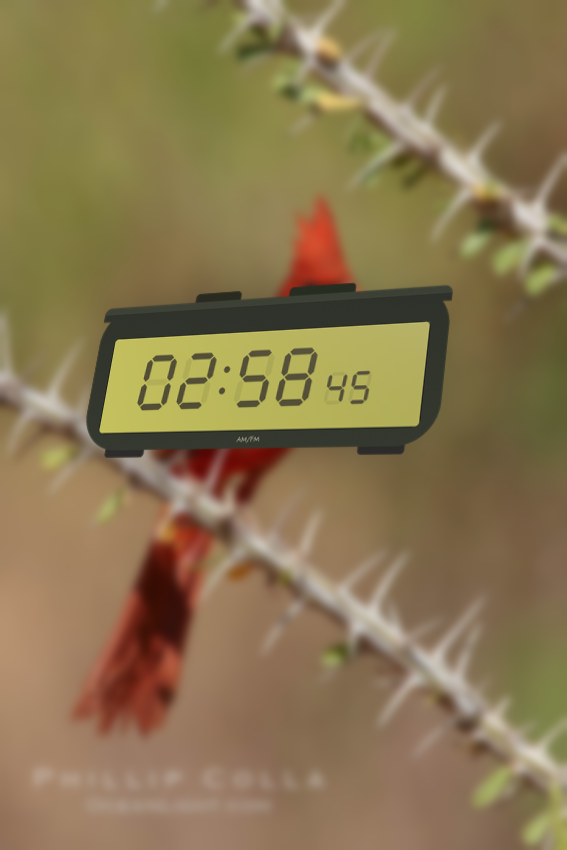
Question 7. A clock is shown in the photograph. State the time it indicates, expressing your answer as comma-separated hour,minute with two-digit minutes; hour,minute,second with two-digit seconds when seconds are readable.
2,58,45
